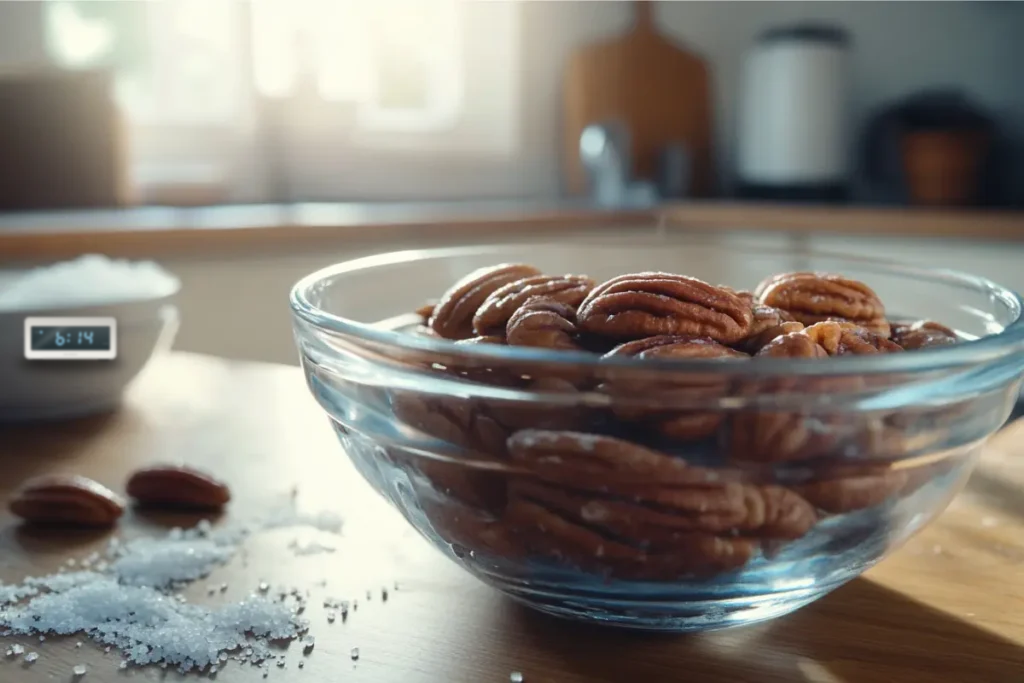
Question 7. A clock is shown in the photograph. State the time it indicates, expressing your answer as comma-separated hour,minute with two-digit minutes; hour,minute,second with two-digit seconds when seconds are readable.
6,14
